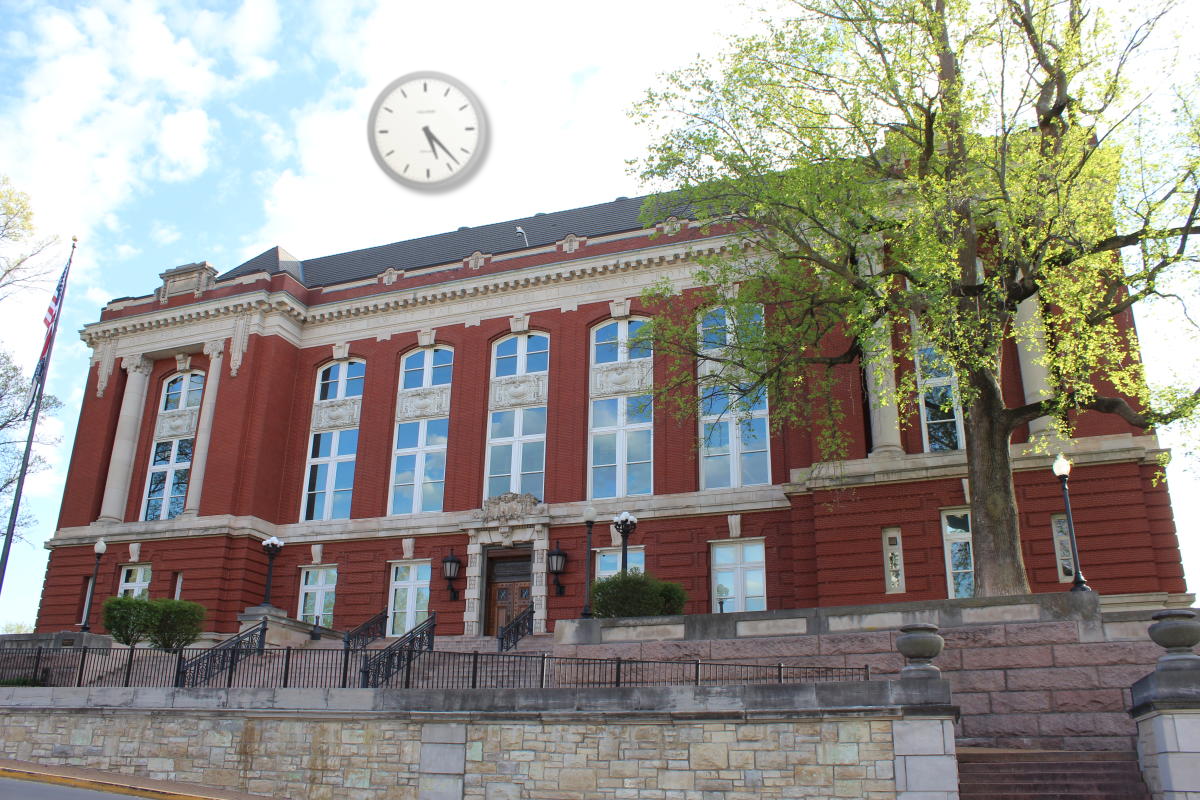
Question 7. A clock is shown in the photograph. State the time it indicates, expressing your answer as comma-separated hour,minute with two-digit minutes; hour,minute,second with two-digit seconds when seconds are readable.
5,23
